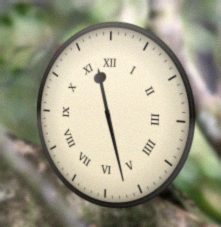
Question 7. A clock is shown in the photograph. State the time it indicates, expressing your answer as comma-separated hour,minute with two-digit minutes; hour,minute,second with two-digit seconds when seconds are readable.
11,27
